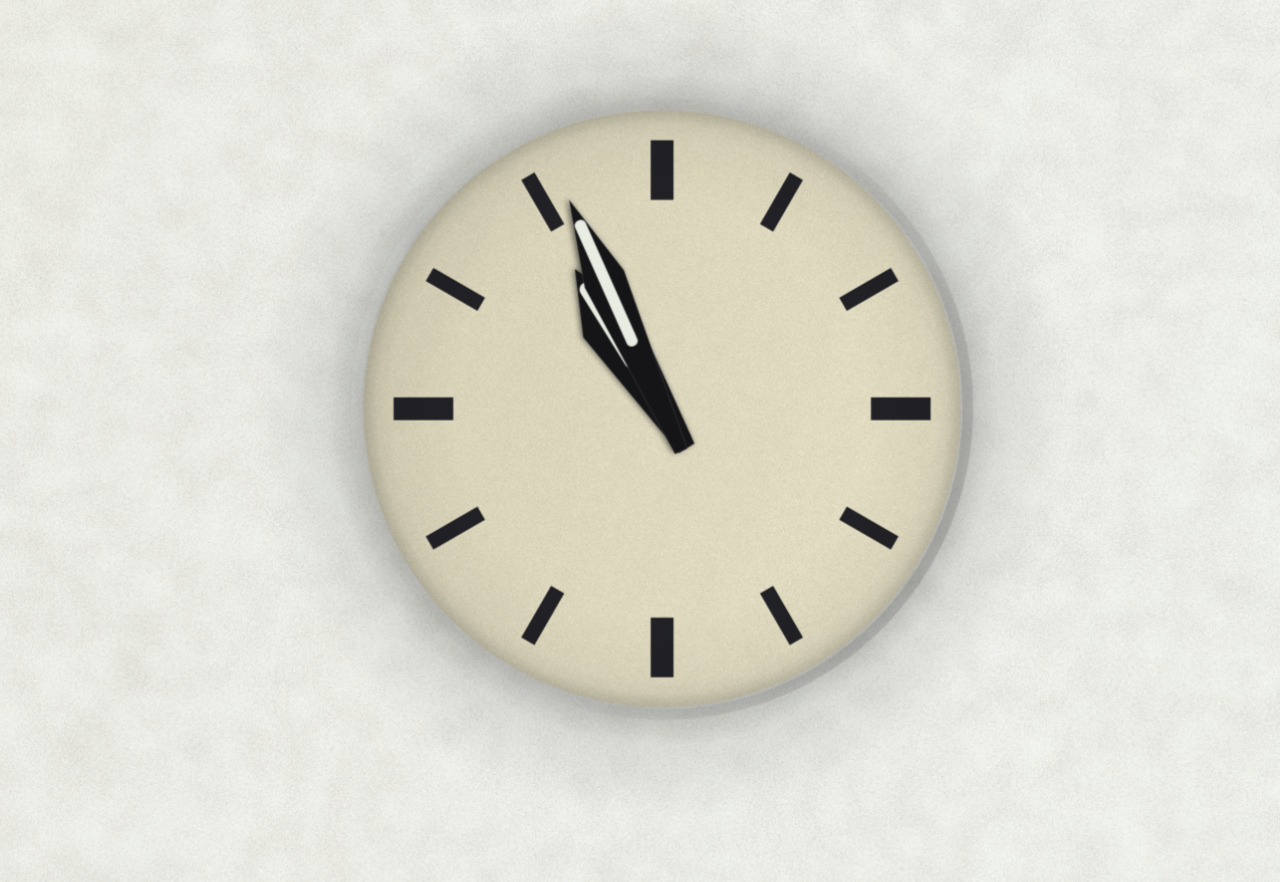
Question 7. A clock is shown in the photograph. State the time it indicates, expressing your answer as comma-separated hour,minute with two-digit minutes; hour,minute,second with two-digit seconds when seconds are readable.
10,56
